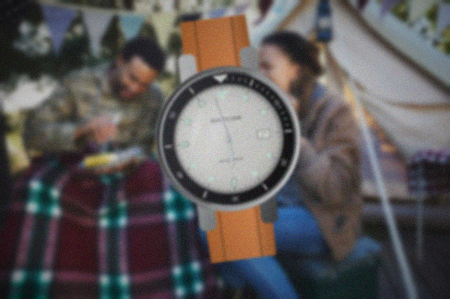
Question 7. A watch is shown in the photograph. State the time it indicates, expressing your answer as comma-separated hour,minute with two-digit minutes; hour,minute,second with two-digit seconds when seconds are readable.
5,58
